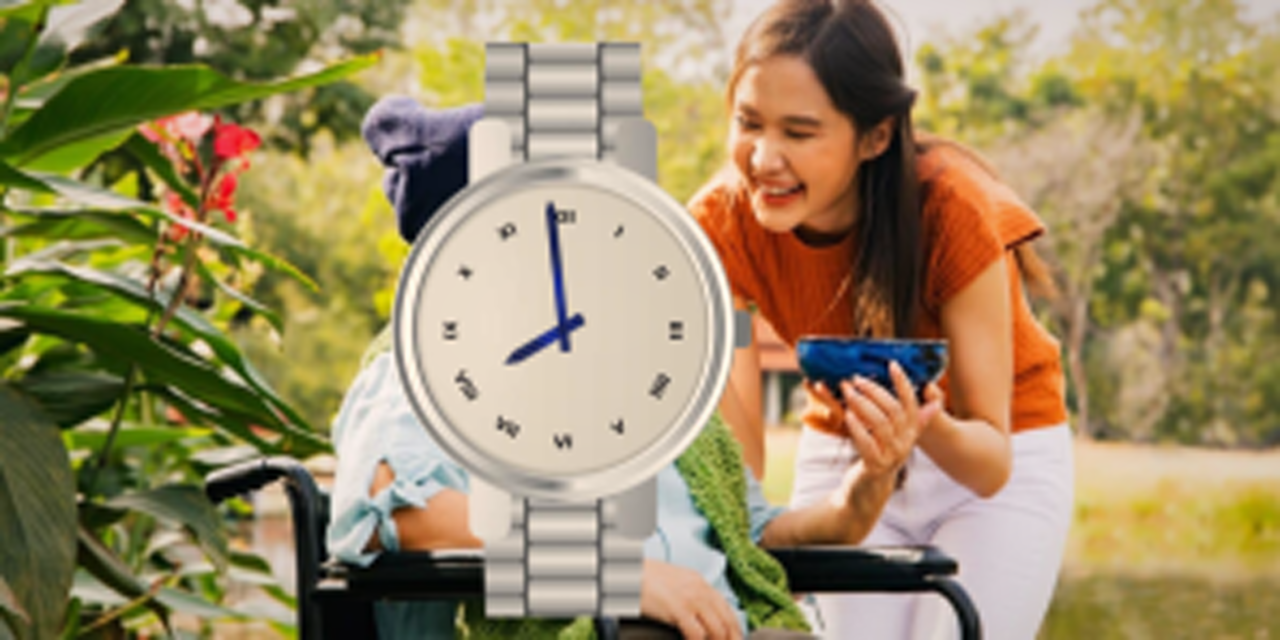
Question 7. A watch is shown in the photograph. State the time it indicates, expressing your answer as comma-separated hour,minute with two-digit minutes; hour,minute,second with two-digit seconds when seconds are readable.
7,59
